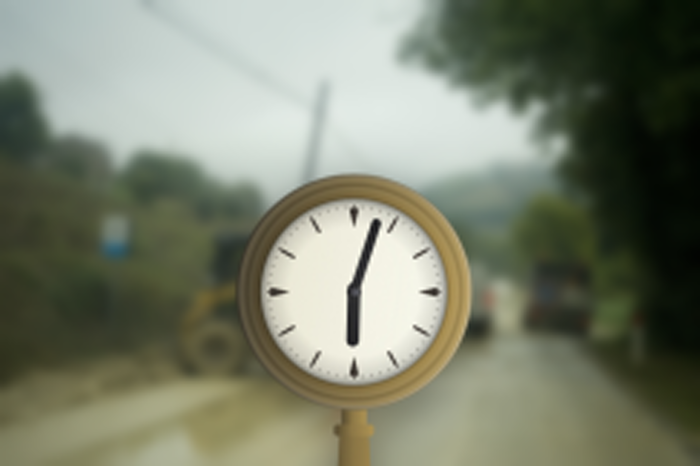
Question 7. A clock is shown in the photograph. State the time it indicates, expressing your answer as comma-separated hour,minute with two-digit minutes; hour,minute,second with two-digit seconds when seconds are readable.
6,03
